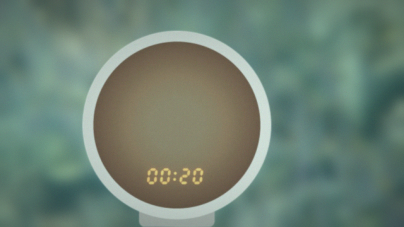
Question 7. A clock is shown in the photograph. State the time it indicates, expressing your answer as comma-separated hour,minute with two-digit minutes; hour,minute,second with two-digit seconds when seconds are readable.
0,20
